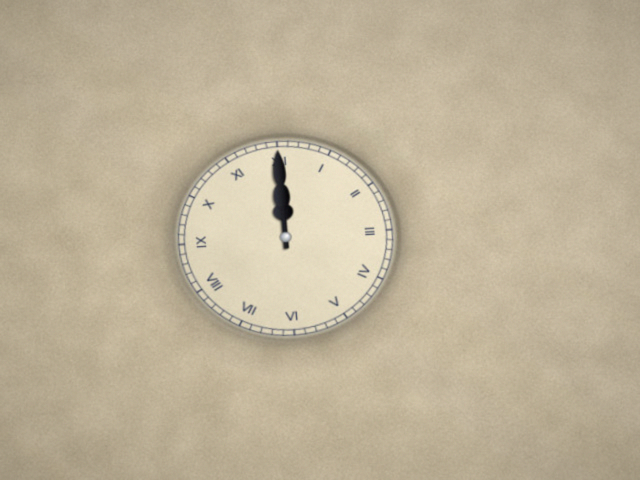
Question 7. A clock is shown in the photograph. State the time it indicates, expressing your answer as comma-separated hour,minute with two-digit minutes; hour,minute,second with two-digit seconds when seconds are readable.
12,00
